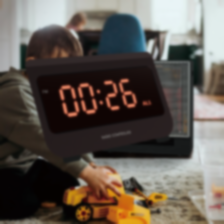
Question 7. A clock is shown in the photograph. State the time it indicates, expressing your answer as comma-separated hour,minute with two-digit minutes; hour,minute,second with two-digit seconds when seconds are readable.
0,26
